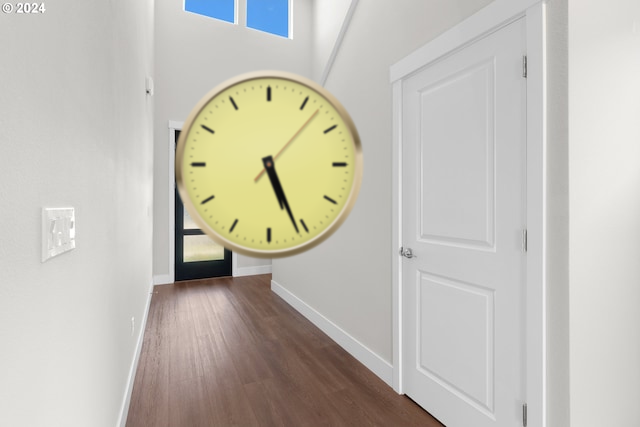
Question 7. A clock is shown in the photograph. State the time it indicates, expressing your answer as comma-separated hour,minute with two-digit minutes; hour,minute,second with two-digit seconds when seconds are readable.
5,26,07
